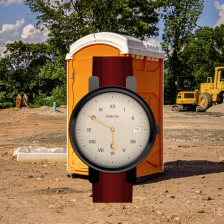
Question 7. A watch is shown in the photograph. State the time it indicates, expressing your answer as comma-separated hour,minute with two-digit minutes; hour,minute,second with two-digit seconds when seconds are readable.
5,50
